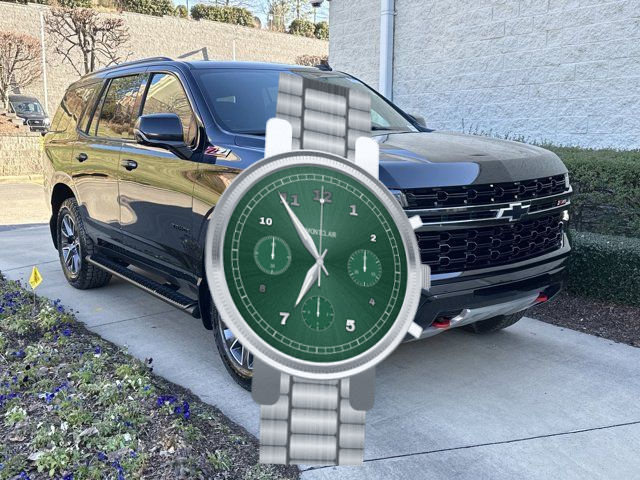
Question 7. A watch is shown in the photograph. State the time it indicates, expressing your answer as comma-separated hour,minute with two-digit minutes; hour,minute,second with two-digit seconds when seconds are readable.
6,54
